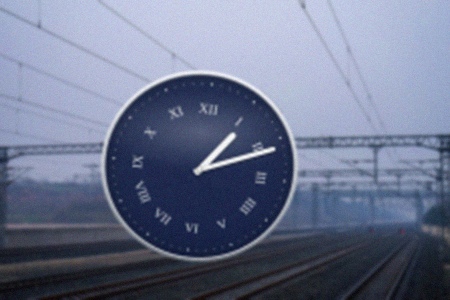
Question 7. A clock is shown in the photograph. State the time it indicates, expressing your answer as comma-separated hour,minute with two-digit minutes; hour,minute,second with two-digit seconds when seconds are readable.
1,11
